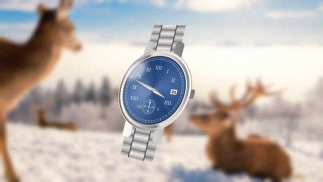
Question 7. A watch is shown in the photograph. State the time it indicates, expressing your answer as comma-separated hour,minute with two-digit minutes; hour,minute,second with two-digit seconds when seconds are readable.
3,48
